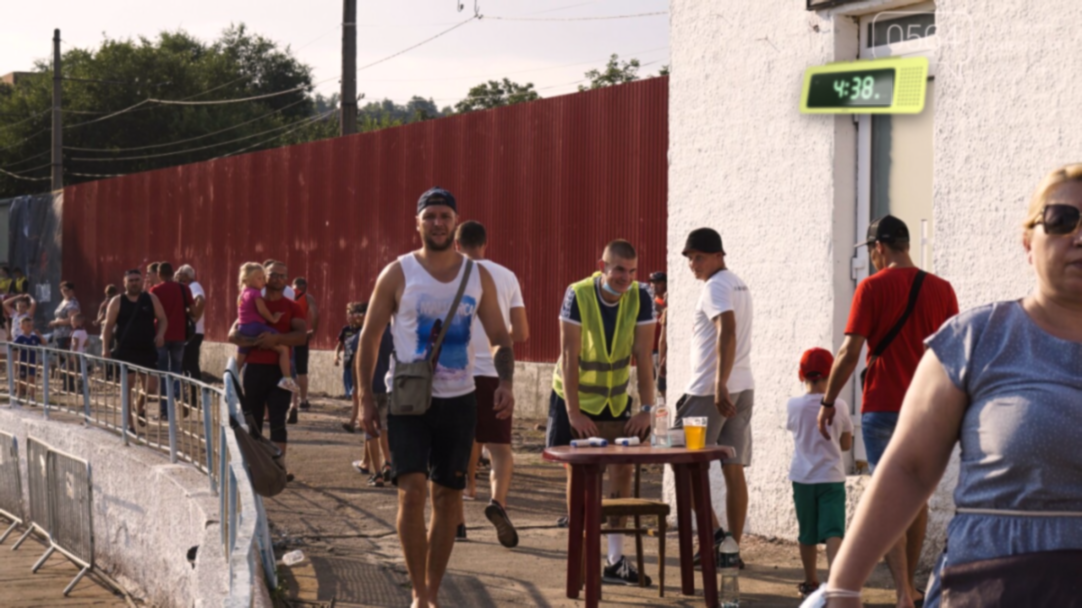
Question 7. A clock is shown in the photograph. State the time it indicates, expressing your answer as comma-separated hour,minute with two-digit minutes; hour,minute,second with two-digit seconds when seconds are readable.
4,38
